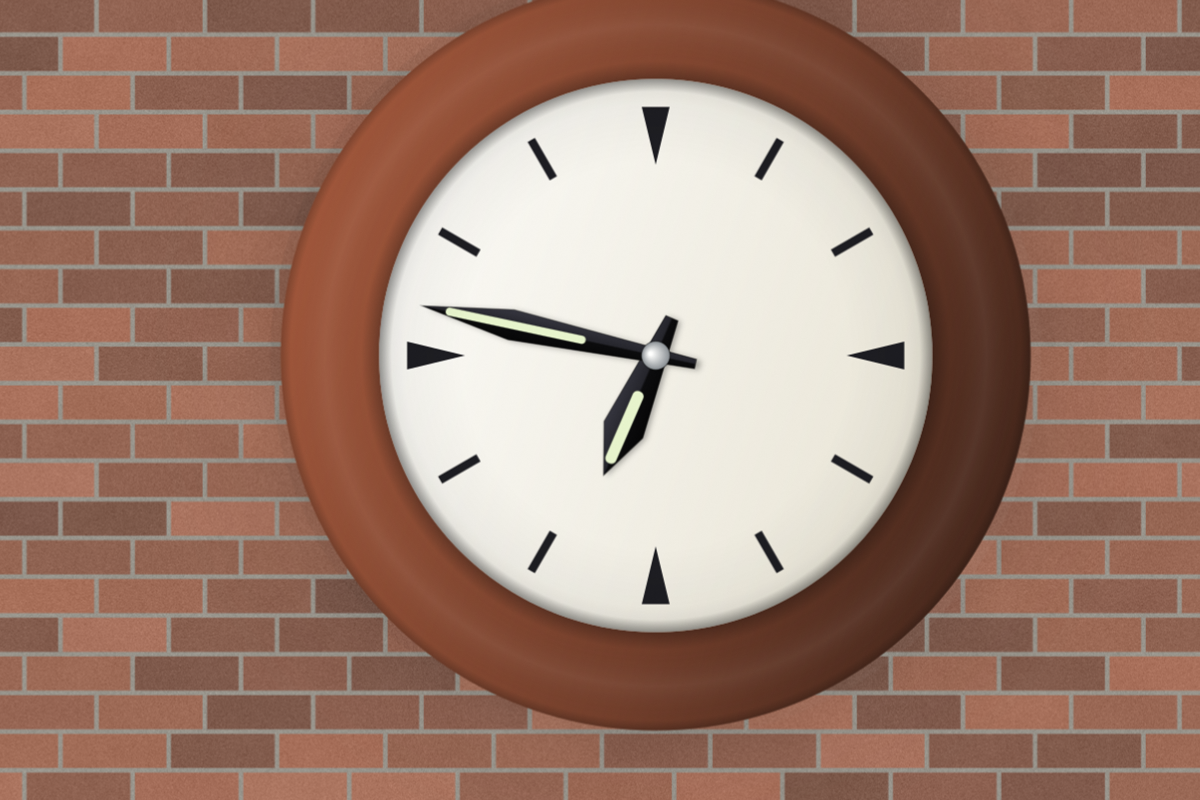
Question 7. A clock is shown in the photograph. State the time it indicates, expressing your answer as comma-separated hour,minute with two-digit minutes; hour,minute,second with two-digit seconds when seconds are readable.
6,47
